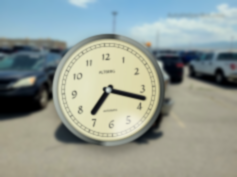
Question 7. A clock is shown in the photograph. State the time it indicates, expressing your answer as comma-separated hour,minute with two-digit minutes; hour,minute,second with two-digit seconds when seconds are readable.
7,18
